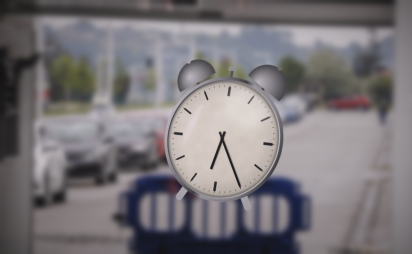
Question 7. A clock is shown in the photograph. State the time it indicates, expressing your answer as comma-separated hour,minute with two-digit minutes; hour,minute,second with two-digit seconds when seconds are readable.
6,25
